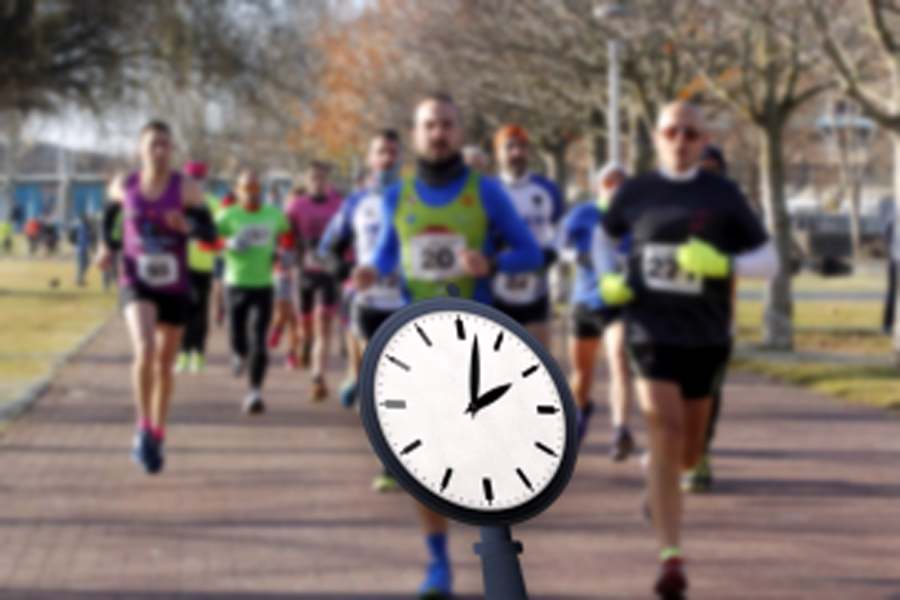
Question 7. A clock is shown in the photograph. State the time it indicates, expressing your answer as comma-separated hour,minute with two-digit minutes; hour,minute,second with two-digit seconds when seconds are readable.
2,02
